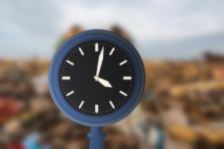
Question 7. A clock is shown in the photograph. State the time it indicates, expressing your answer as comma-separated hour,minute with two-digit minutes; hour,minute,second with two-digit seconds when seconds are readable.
4,02
